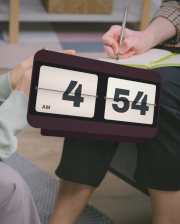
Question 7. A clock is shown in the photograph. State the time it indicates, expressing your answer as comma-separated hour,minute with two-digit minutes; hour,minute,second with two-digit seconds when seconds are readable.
4,54
